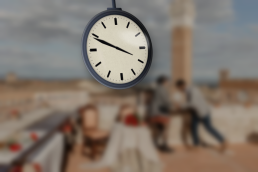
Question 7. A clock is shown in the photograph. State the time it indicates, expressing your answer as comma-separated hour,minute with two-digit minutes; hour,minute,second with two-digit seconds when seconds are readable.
3,49
